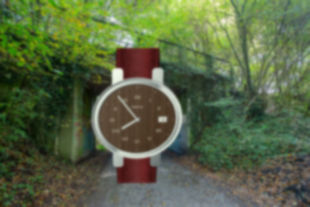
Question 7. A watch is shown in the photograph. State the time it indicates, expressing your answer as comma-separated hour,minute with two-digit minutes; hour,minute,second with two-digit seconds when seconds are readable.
7,54
